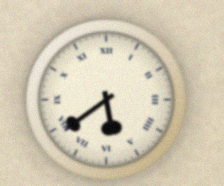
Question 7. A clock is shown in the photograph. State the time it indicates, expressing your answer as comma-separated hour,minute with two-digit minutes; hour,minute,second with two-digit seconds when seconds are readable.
5,39
